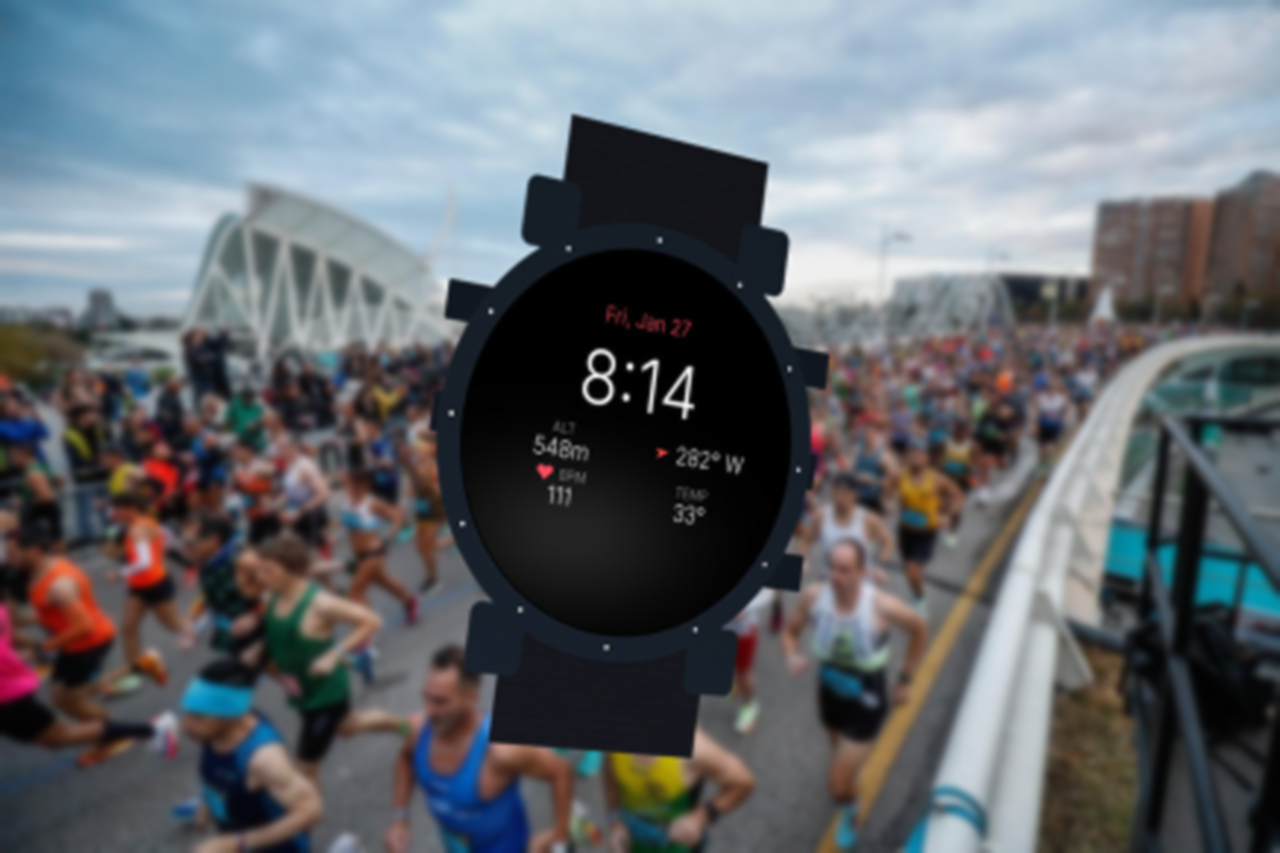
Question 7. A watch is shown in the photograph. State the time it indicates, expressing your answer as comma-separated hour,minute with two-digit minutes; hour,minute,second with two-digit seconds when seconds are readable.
8,14
